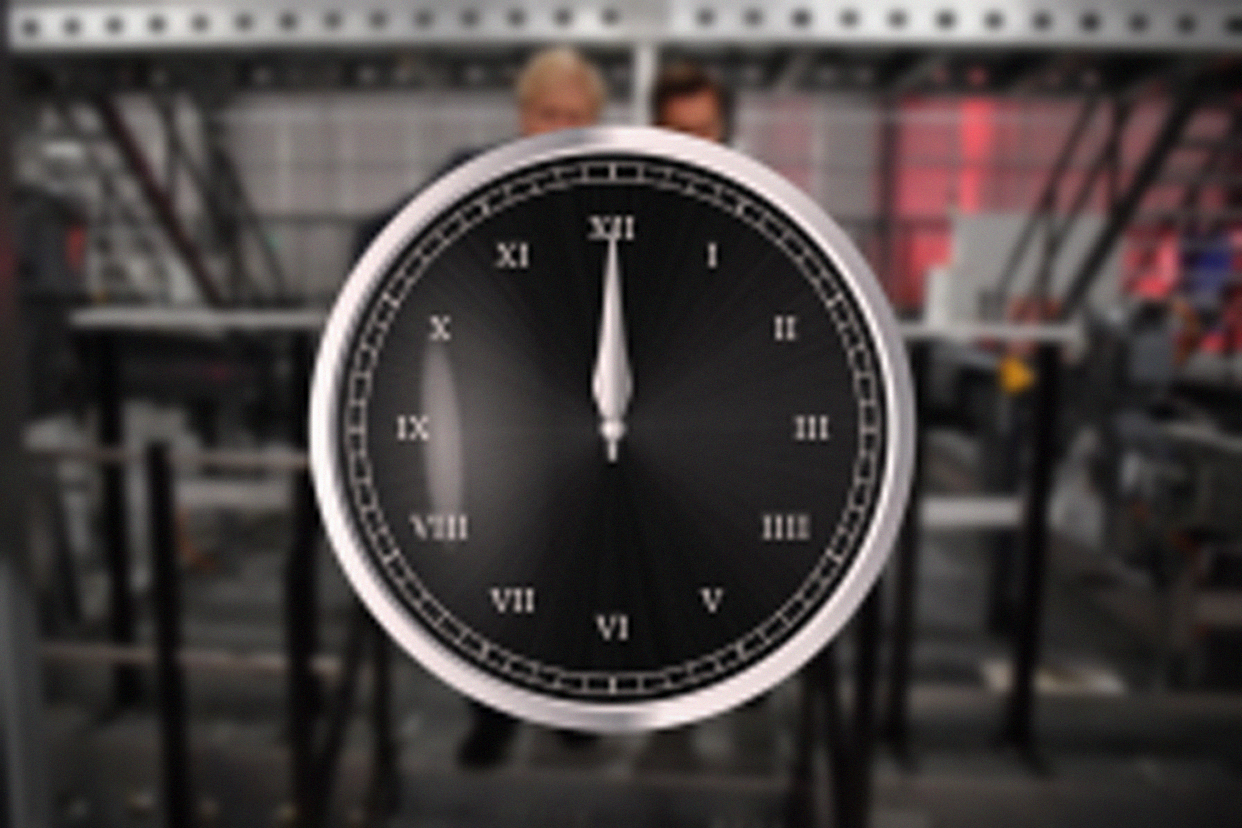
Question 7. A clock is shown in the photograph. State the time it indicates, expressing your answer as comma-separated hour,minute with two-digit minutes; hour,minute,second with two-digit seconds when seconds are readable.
12,00
